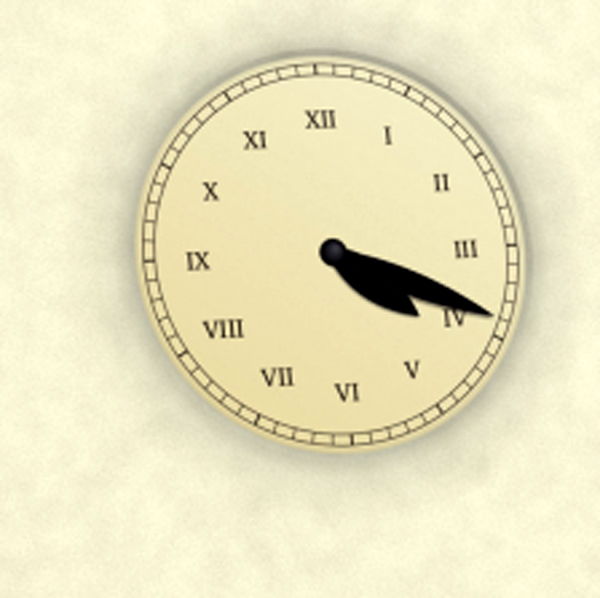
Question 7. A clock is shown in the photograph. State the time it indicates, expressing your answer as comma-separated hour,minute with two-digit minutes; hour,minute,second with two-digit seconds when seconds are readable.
4,19
